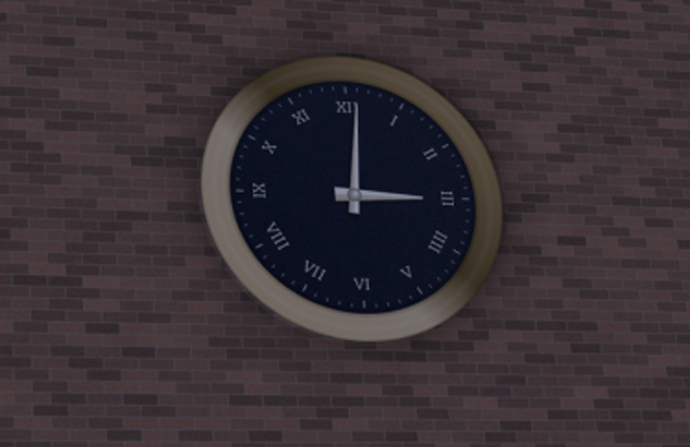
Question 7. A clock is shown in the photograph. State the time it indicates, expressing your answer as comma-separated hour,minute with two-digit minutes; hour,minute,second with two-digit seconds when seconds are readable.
3,01
